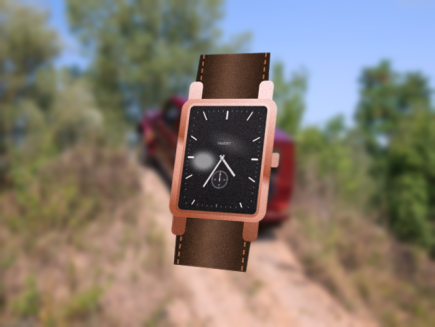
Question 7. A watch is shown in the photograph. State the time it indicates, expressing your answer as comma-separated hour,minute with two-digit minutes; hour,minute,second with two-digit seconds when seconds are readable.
4,35
